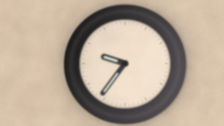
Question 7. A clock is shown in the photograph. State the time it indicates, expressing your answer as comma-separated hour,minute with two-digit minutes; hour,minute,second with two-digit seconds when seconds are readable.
9,36
